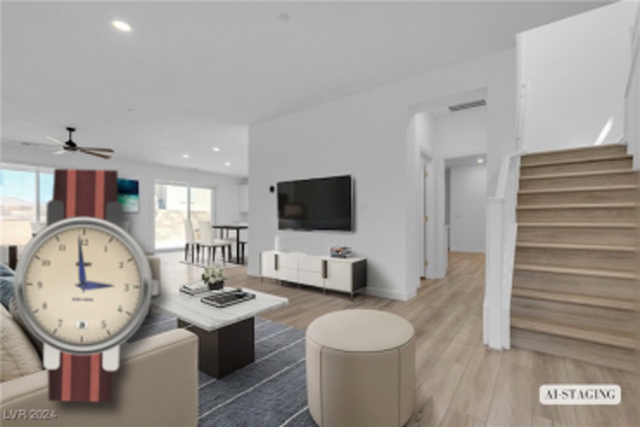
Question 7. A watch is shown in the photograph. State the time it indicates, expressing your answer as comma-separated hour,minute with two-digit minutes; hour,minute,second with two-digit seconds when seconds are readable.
2,59
